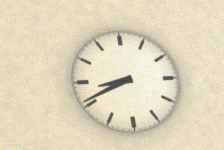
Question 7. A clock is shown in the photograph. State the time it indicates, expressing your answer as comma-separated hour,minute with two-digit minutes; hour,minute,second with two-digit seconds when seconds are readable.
8,41
